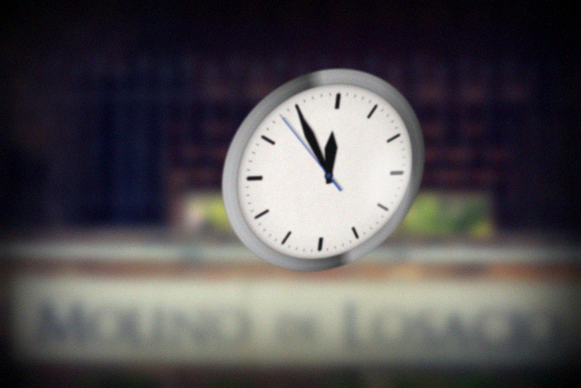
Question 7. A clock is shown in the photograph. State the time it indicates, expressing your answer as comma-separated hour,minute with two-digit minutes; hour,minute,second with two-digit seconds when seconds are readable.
11,54,53
